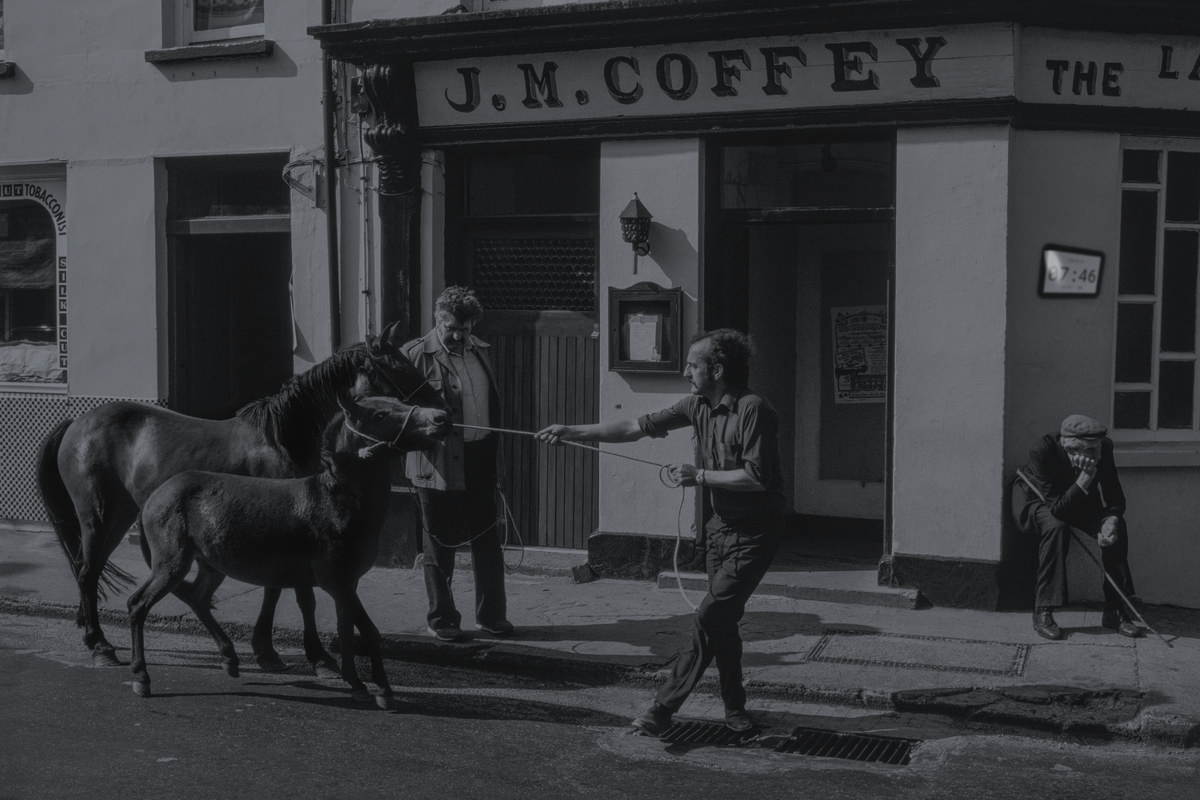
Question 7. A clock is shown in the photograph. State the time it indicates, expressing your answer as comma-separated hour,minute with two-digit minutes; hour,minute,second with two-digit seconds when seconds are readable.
7,46
